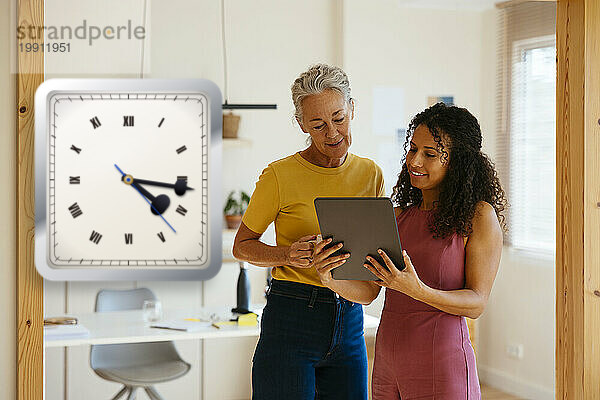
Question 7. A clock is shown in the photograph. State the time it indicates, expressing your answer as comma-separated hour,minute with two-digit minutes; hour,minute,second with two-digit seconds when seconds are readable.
4,16,23
